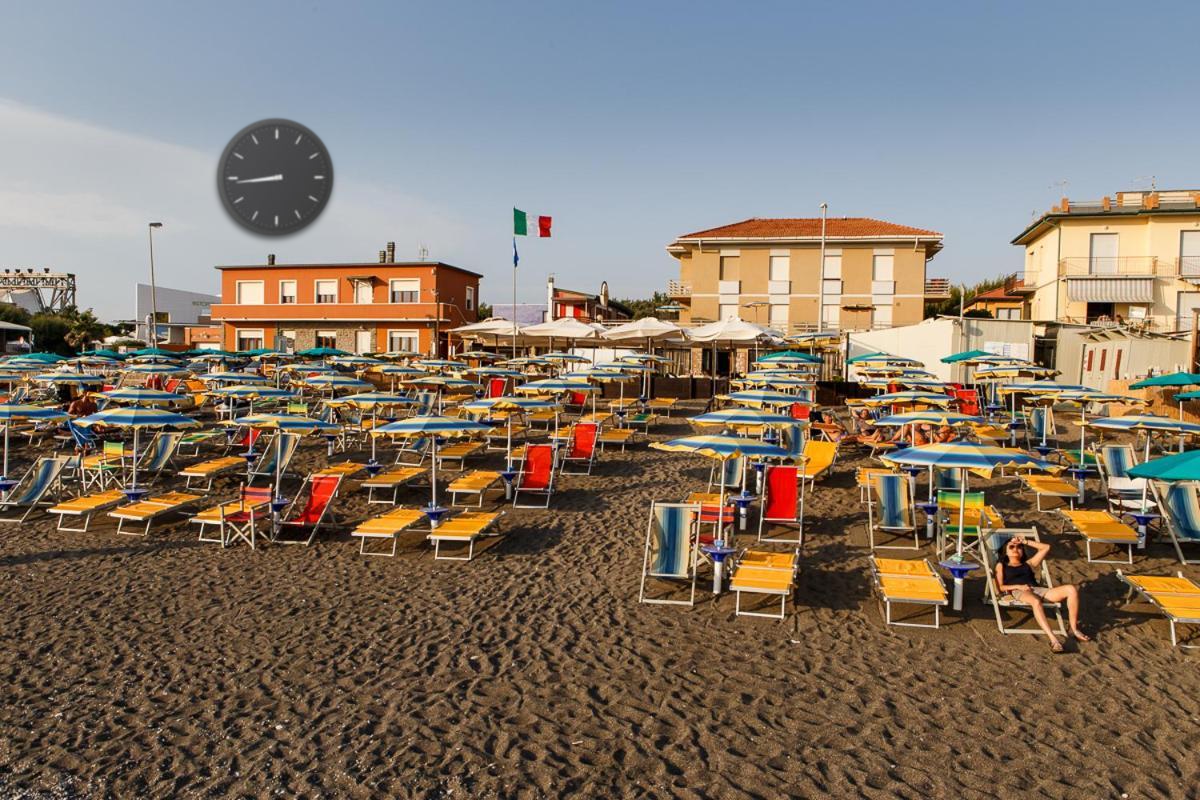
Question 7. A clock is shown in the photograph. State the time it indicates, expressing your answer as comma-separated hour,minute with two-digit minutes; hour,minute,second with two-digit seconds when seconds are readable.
8,44
